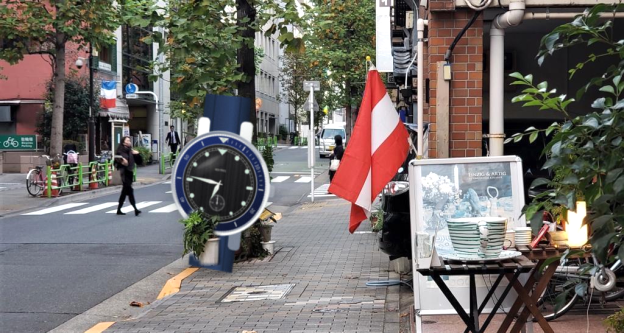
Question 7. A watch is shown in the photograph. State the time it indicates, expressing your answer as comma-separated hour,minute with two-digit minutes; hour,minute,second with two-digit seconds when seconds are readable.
6,46
